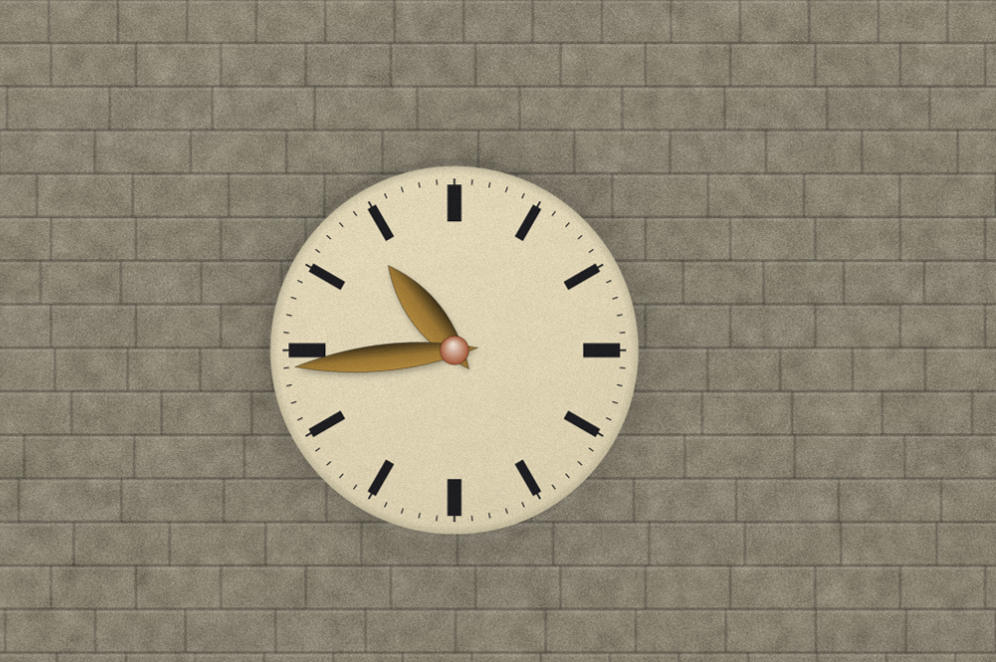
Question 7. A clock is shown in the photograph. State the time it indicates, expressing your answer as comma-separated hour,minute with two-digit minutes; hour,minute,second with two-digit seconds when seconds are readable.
10,44
